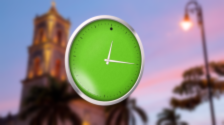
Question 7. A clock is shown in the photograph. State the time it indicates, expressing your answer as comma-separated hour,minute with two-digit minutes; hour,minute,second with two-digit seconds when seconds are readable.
12,15
